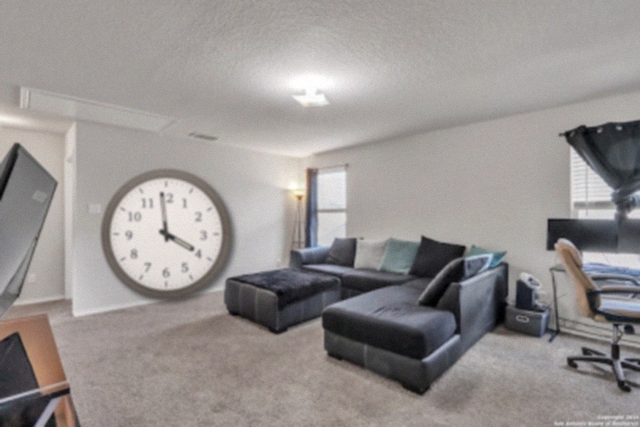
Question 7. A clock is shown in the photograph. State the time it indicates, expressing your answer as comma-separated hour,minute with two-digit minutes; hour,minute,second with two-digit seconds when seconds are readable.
3,59
